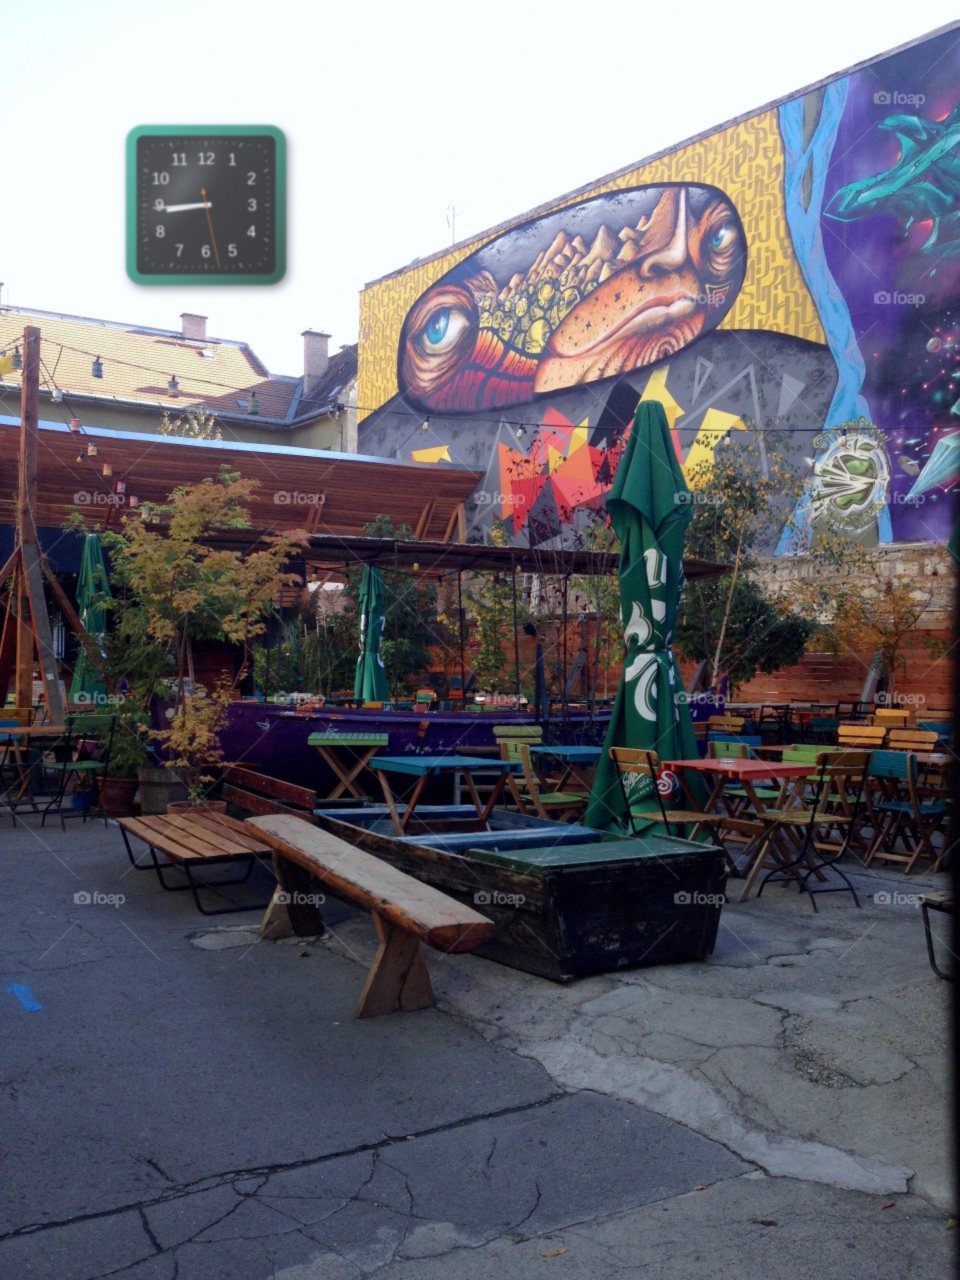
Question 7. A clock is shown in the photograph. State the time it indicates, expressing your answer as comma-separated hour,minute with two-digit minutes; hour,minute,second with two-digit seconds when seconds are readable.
8,44,28
